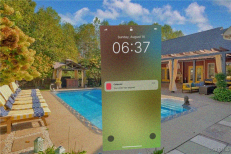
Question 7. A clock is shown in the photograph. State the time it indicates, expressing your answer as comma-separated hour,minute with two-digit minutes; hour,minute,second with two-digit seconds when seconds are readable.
6,37
